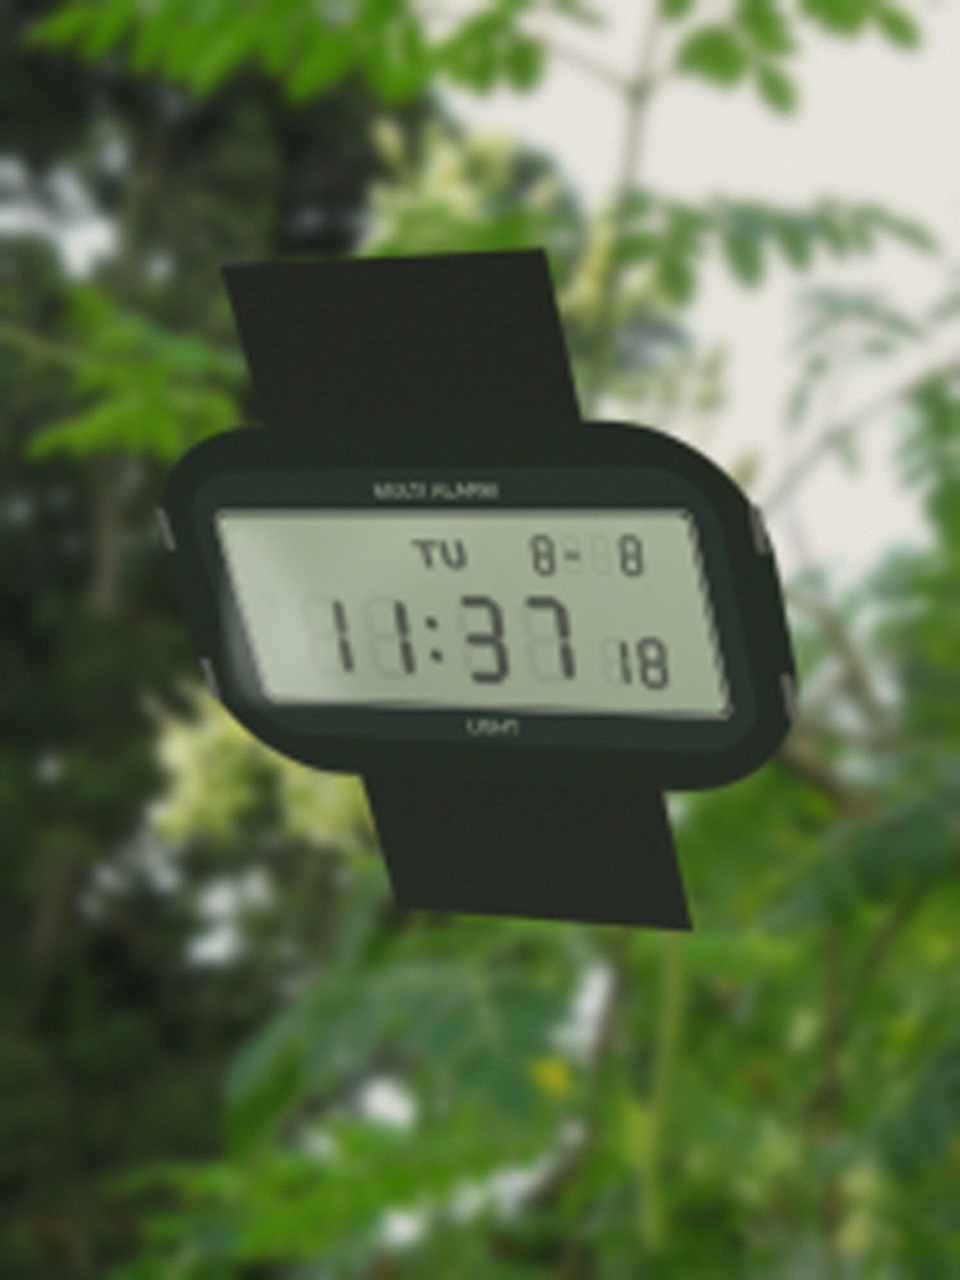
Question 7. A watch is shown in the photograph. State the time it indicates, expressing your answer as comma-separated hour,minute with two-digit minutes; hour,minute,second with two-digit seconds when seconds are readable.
11,37,18
